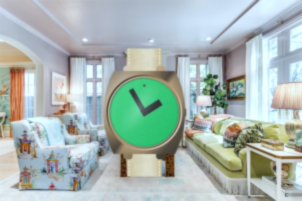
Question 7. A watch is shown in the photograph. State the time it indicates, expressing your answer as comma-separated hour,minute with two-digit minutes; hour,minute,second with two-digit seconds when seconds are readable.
1,55
